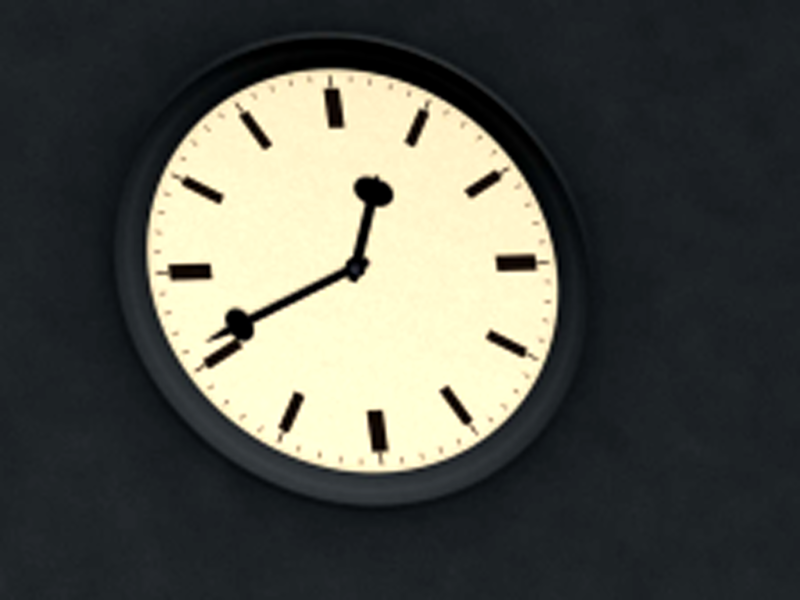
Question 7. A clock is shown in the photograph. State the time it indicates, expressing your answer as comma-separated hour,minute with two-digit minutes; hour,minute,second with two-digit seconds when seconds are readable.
12,41
